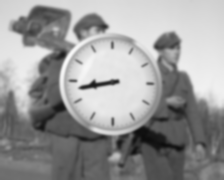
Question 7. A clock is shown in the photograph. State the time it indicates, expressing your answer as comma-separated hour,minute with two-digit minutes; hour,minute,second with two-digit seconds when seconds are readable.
8,43
